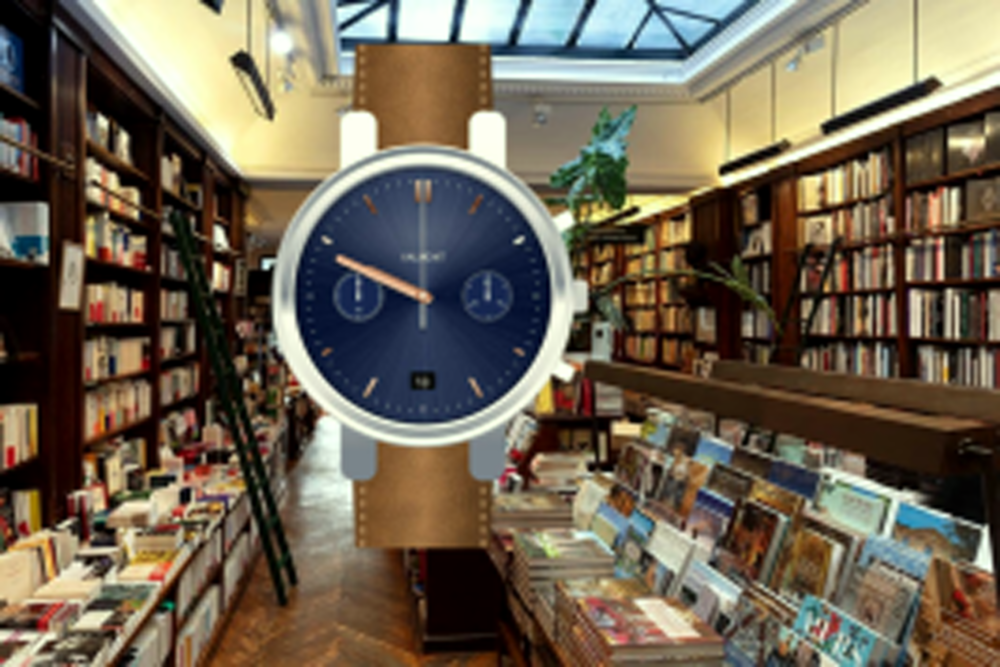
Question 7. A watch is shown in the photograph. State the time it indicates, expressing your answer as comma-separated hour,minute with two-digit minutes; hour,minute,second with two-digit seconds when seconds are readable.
9,49
